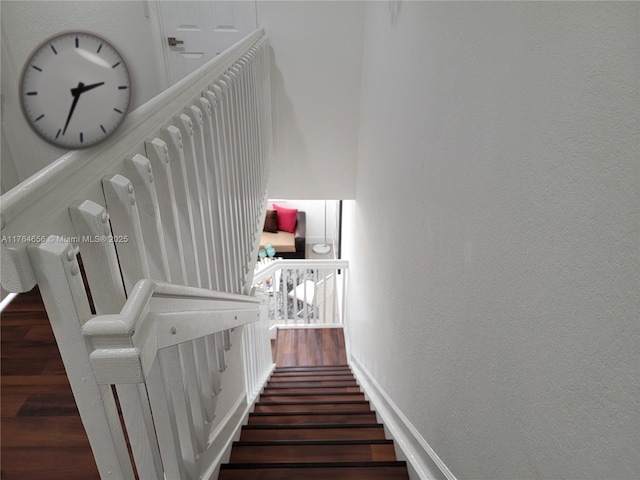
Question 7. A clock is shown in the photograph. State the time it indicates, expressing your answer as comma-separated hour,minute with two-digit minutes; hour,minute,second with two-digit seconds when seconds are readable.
2,34
